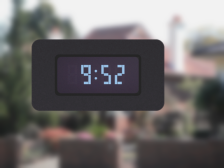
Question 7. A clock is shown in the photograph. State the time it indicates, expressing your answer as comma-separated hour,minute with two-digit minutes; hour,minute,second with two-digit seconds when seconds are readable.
9,52
